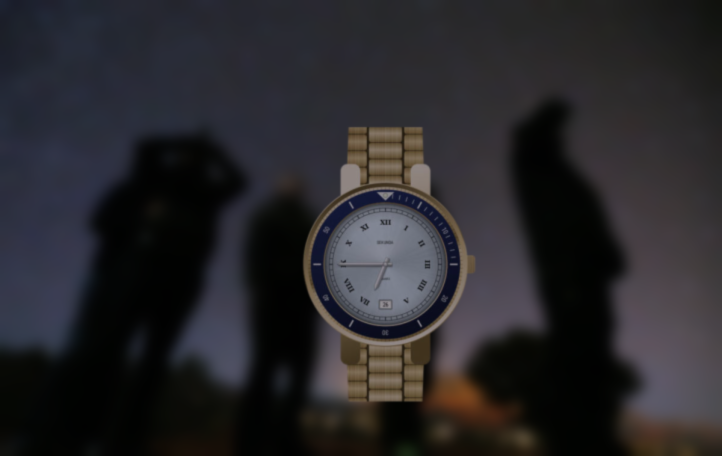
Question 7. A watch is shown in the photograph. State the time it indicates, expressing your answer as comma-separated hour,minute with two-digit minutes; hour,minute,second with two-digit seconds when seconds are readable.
6,45
